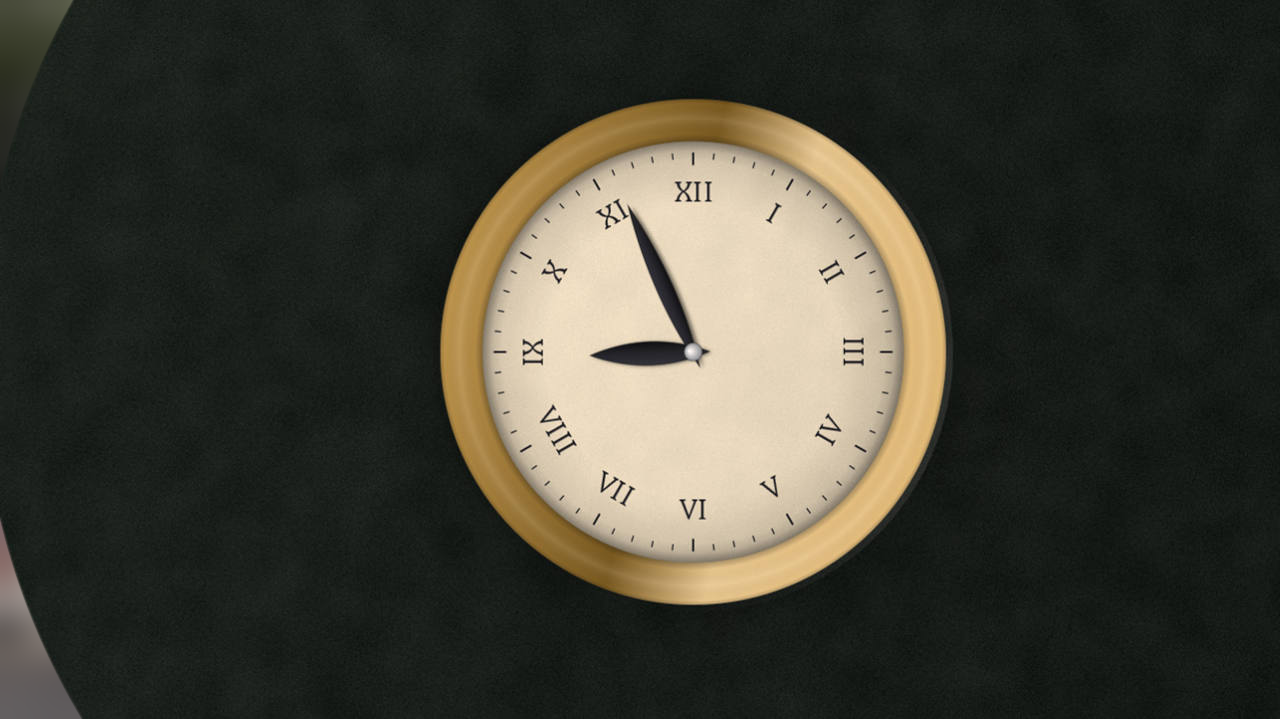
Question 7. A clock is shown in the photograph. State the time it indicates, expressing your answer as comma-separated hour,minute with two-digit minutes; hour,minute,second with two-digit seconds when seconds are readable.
8,56
